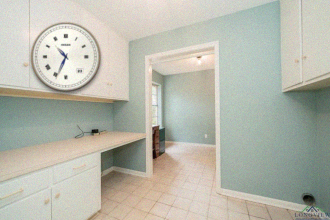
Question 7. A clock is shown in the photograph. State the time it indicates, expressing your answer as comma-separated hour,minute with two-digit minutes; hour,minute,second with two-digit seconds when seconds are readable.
10,34
